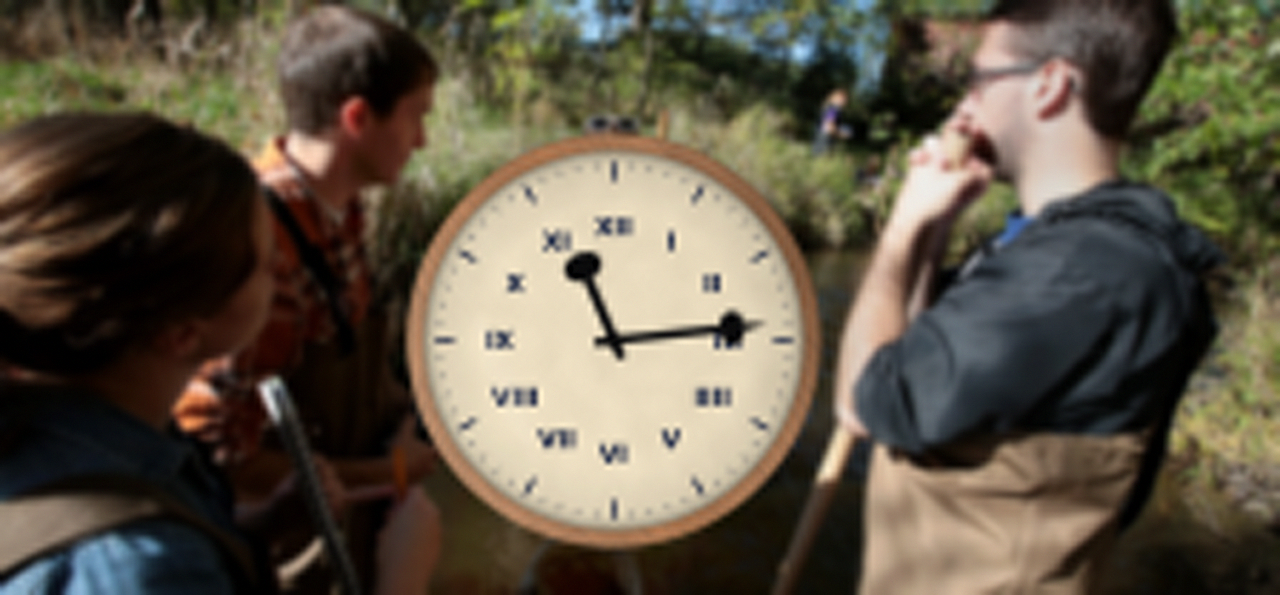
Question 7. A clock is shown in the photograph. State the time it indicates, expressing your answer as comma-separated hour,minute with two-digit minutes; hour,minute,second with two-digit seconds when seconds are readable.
11,14
